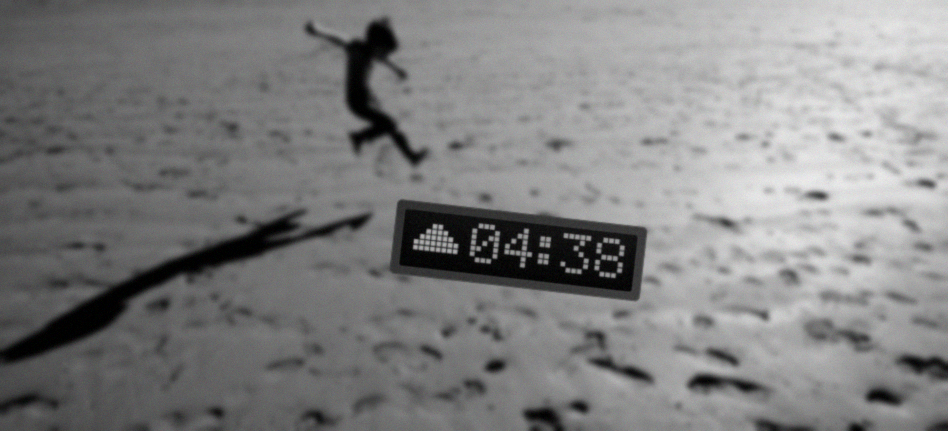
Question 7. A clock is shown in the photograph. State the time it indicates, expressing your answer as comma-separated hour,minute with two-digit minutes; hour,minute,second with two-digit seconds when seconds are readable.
4,38
